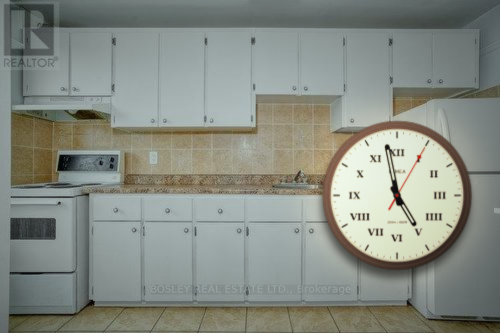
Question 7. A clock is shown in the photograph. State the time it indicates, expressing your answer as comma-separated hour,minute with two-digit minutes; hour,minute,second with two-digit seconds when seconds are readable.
4,58,05
